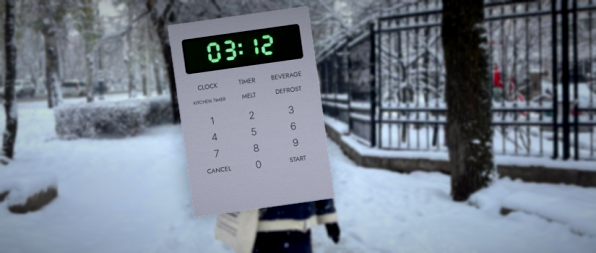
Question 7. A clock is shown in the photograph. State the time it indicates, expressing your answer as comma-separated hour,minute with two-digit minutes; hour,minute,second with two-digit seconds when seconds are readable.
3,12
